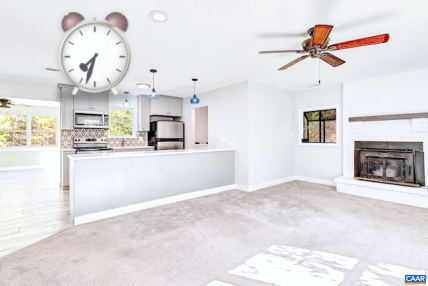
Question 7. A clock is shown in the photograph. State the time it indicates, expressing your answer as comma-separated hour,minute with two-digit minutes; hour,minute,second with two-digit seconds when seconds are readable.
7,33
